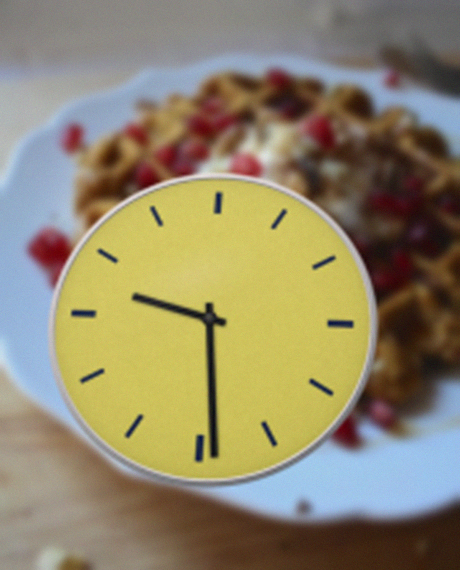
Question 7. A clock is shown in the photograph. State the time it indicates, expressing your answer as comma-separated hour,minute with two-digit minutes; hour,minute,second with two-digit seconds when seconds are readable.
9,29
